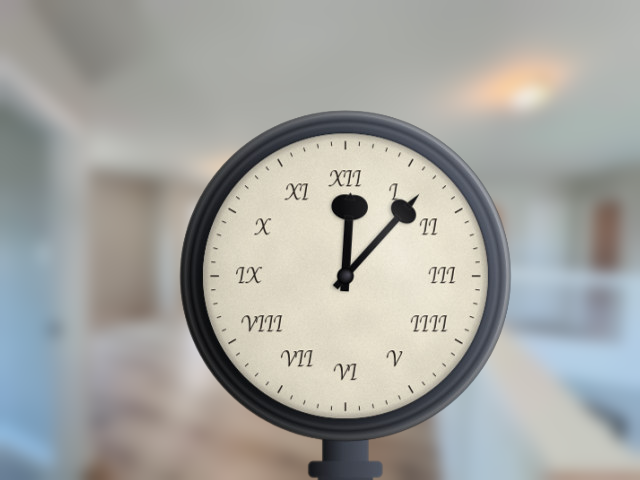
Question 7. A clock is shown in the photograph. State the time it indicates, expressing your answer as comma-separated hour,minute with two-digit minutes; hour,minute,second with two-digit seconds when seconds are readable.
12,07
